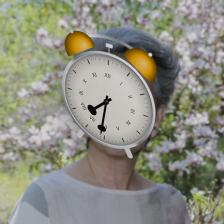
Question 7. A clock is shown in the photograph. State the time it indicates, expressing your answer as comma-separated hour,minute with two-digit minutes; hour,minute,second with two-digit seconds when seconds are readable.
7,31
